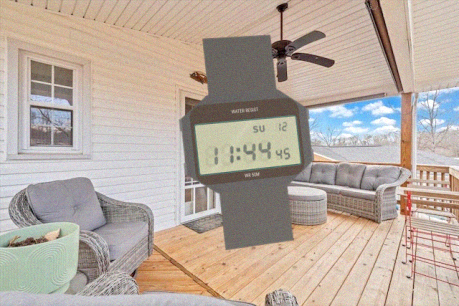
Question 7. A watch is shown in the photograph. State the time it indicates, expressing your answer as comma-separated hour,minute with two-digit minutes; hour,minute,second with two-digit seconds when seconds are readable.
11,44,45
